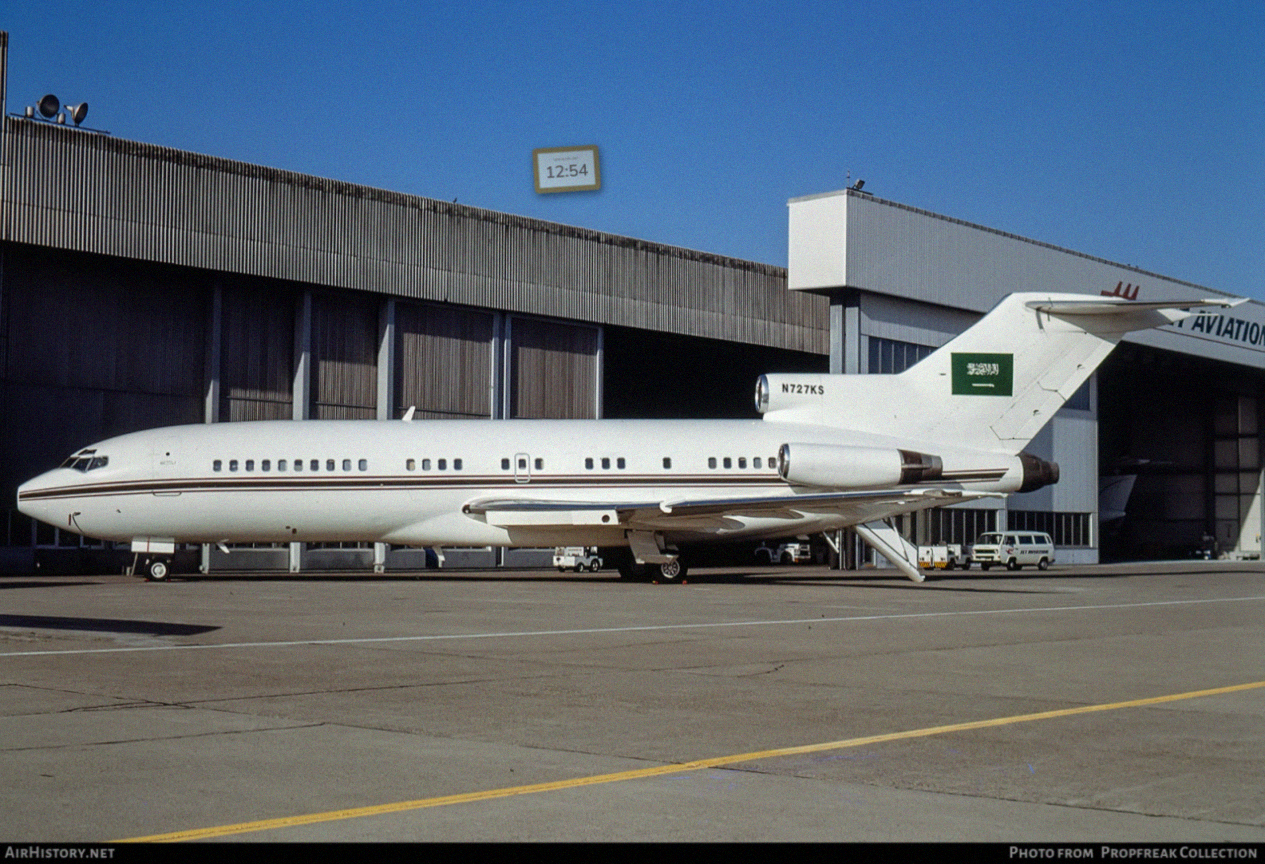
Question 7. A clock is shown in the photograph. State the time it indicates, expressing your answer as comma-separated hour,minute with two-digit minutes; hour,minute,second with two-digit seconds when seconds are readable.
12,54
